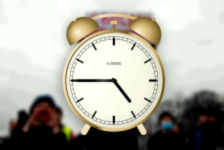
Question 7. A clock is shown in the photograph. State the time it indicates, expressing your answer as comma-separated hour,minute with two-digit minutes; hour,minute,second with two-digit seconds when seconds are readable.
4,45
